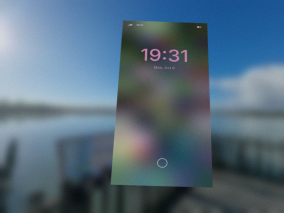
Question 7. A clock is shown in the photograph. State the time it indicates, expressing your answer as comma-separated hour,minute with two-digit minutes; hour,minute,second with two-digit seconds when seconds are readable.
19,31
